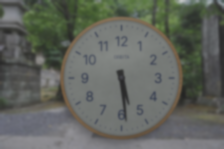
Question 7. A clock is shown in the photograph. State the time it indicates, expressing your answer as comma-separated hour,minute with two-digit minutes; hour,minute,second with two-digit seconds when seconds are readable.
5,29
